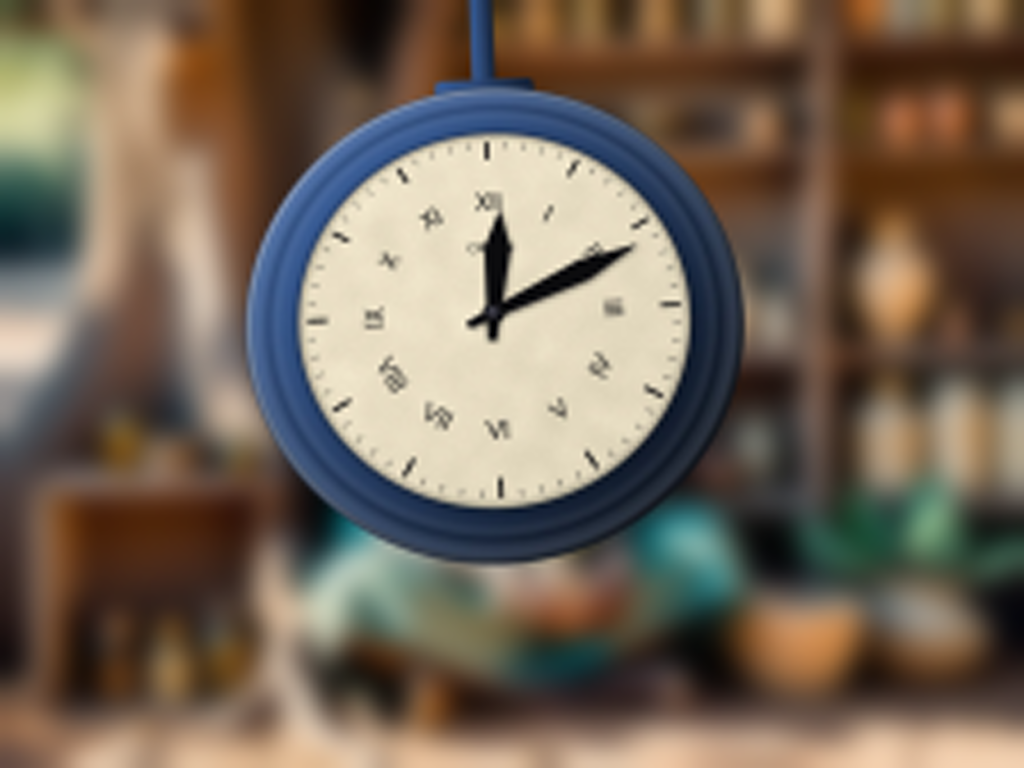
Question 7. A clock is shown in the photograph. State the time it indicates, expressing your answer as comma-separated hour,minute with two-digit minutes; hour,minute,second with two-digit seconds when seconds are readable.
12,11
